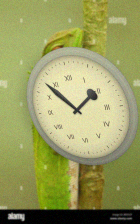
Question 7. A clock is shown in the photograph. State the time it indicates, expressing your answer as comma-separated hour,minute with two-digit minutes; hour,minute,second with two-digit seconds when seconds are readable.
1,53
